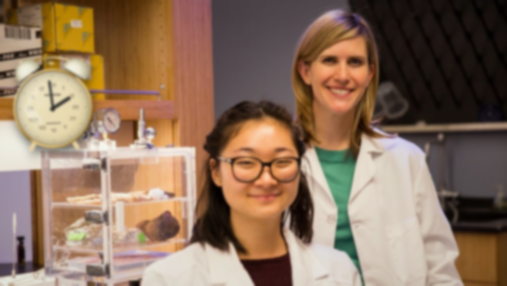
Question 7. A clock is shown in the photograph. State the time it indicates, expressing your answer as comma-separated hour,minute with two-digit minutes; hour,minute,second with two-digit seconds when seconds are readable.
1,59
